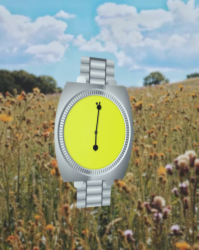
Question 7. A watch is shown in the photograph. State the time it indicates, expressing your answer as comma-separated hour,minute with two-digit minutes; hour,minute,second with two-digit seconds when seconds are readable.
6,01
